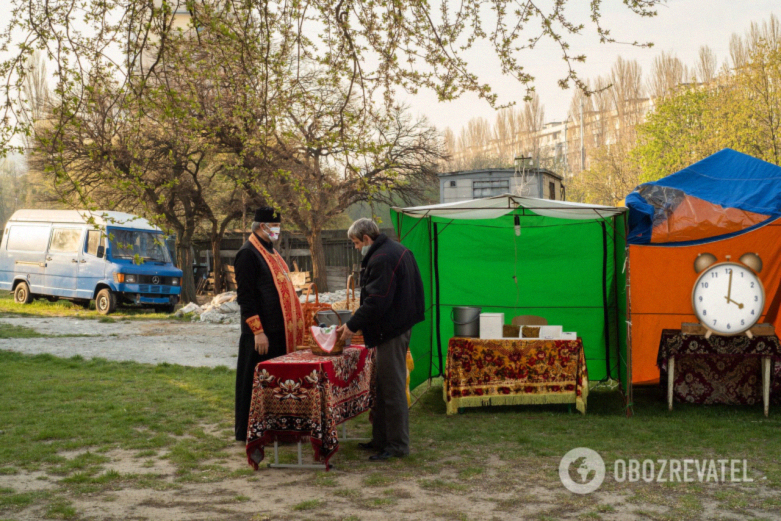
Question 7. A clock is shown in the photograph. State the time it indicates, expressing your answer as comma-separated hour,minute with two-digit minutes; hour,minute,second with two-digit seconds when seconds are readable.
4,01
